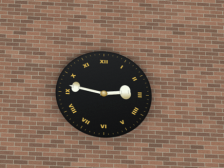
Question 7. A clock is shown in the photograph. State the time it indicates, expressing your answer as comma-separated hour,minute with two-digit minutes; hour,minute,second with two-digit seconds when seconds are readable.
2,47
